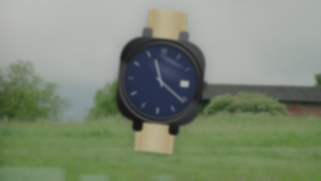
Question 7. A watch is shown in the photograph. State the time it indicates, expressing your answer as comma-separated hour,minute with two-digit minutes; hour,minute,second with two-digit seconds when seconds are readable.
11,21
